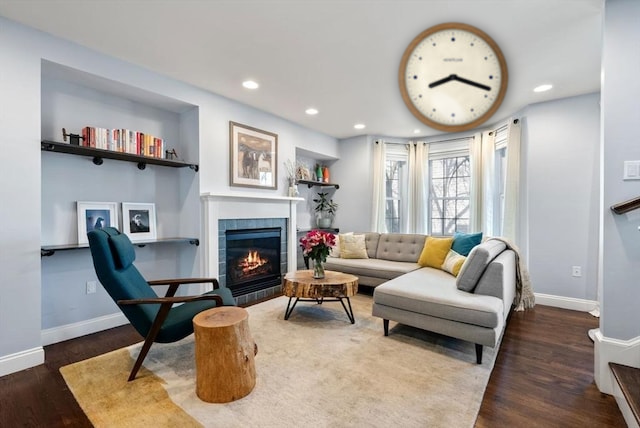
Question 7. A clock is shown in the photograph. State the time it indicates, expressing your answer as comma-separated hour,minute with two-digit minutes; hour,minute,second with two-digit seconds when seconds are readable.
8,18
